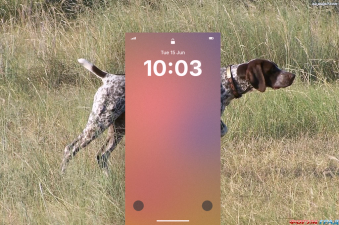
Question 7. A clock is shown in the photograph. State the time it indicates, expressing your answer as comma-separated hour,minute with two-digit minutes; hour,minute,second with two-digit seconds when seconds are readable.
10,03
